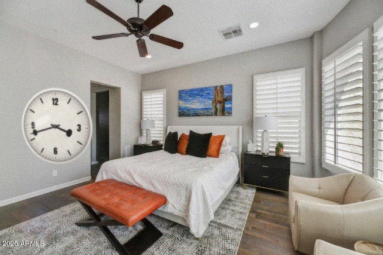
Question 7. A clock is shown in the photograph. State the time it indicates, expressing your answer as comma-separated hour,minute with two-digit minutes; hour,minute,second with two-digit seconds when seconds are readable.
3,42
